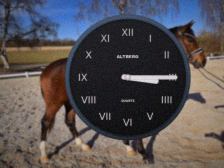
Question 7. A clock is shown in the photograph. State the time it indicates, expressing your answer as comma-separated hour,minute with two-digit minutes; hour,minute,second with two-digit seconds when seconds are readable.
3,15
